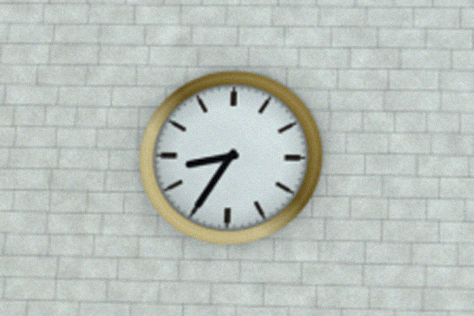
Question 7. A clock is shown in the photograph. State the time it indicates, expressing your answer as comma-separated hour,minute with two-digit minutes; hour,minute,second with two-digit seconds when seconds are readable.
8,35
